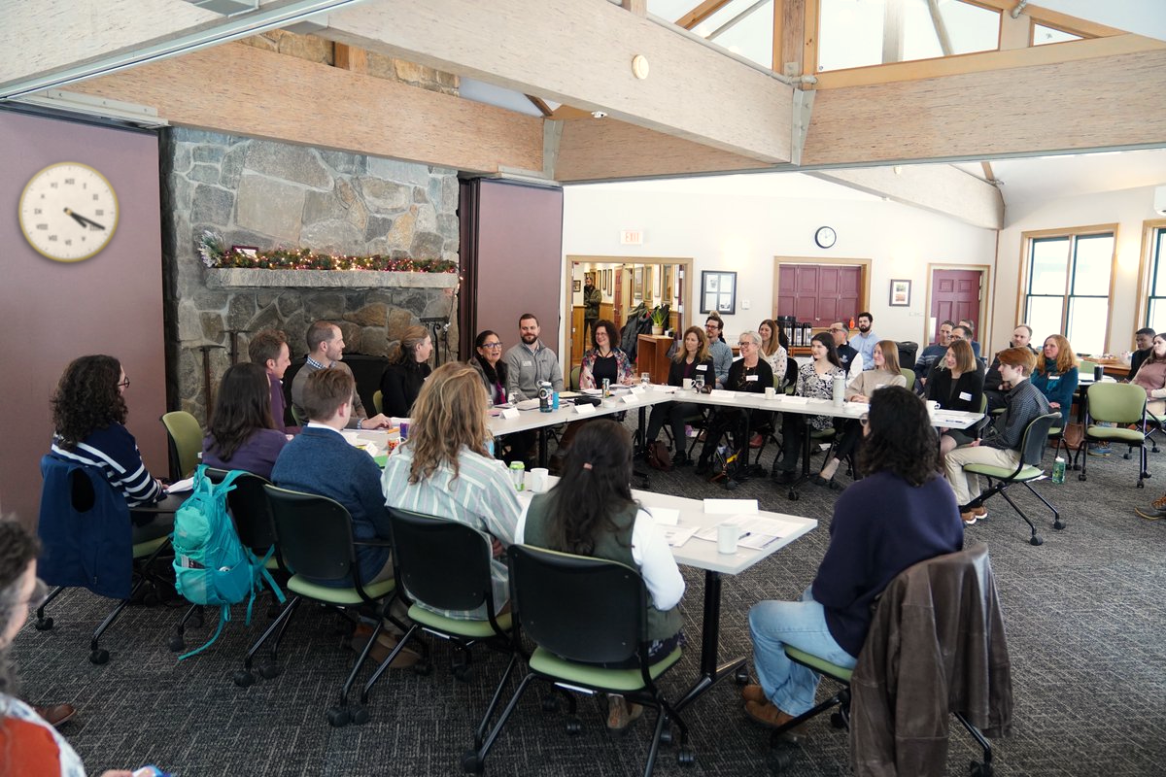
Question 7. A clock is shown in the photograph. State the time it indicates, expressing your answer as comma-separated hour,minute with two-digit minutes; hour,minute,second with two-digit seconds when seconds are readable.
4,19
